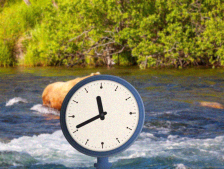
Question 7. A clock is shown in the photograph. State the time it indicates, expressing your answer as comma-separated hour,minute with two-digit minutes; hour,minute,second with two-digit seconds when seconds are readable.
11,41
